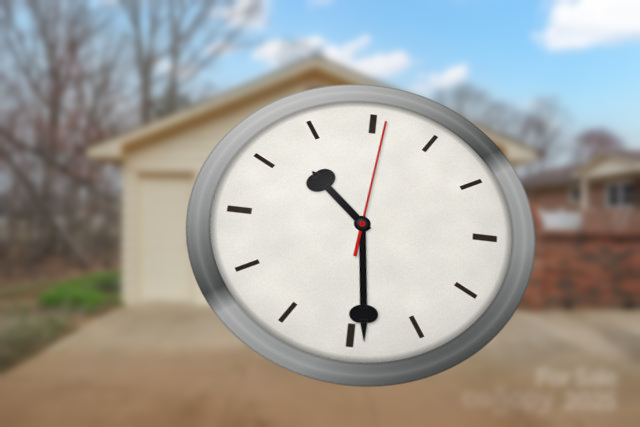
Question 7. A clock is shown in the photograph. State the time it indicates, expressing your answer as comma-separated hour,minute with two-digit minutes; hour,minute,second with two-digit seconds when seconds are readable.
10,29,01
